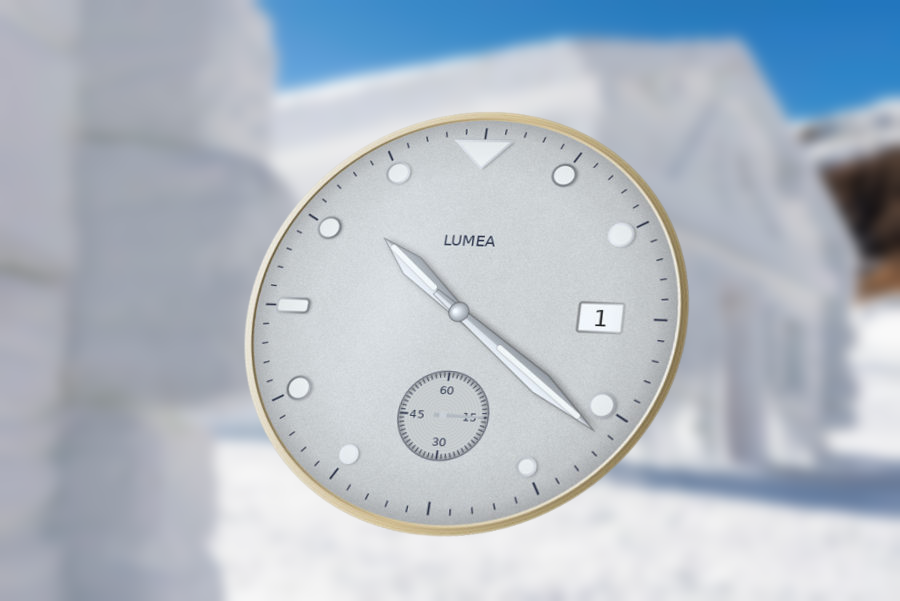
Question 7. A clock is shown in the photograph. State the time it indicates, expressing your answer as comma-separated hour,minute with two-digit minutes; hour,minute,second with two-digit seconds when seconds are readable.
10,21,15
